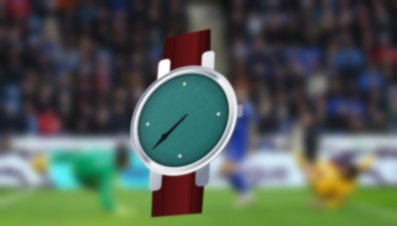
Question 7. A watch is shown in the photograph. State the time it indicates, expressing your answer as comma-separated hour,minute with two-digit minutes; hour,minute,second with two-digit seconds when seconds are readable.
7,38
